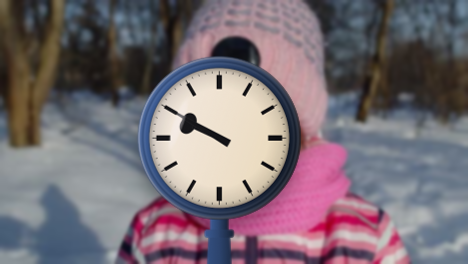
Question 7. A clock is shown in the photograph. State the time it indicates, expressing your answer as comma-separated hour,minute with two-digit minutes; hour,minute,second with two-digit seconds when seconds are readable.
9,50
